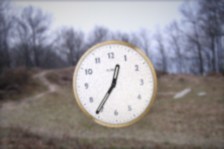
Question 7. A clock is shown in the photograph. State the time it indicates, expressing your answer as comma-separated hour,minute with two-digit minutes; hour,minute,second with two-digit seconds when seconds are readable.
12,36
